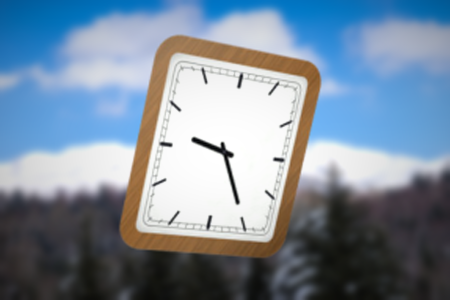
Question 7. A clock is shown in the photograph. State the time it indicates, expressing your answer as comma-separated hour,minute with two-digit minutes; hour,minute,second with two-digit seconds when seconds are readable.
9,25
